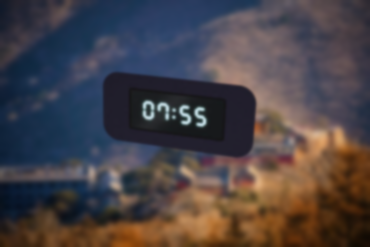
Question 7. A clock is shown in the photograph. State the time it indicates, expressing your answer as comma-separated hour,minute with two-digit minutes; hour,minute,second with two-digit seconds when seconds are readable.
7,55
